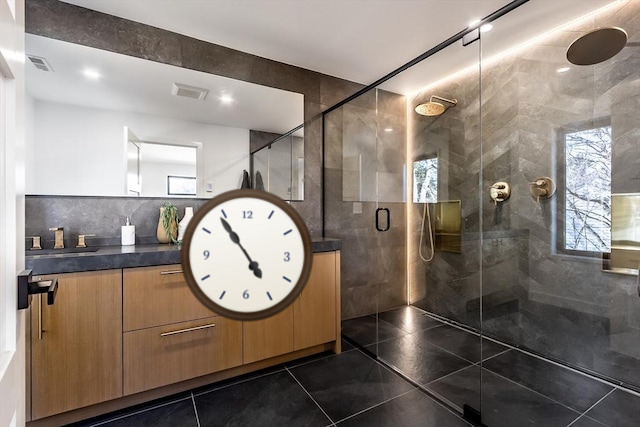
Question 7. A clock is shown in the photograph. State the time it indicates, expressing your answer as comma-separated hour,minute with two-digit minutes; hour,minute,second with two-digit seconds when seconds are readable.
4,54
